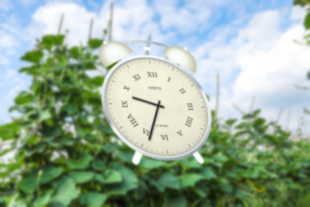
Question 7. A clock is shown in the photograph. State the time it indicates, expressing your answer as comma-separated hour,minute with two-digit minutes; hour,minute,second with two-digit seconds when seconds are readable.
9,34
